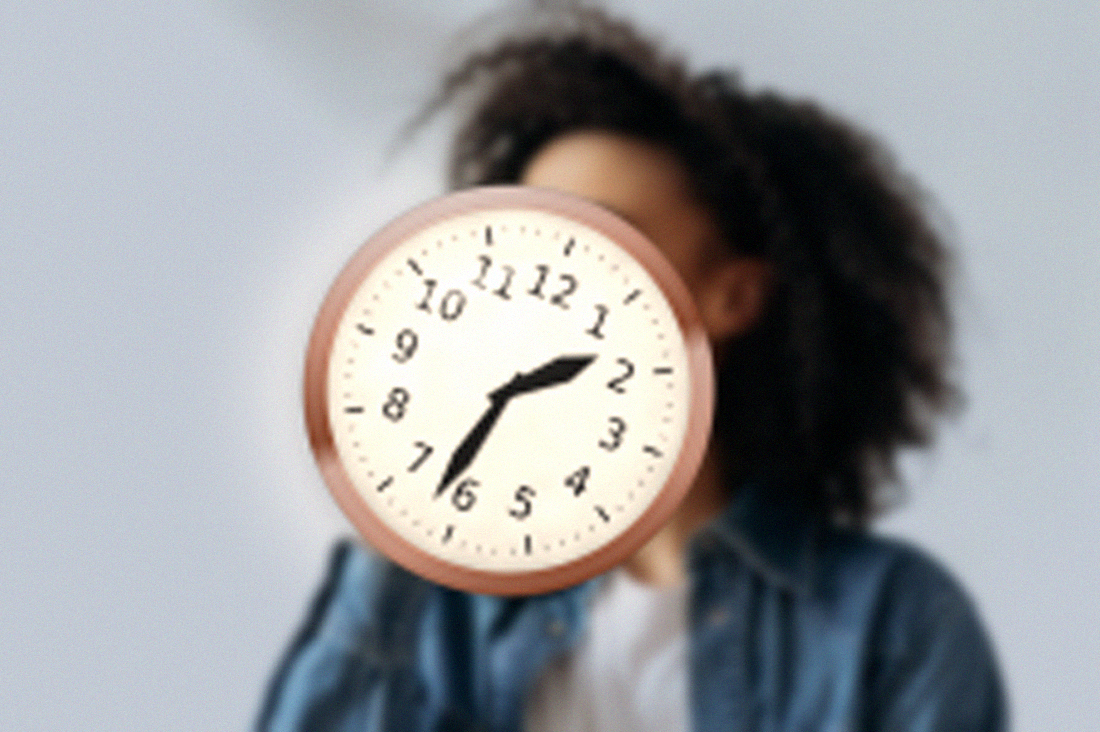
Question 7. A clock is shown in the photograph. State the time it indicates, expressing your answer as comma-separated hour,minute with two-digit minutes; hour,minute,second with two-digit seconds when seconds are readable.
1,32
